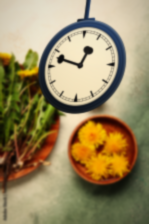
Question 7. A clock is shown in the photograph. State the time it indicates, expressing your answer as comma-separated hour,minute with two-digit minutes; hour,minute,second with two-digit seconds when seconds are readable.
12,48
